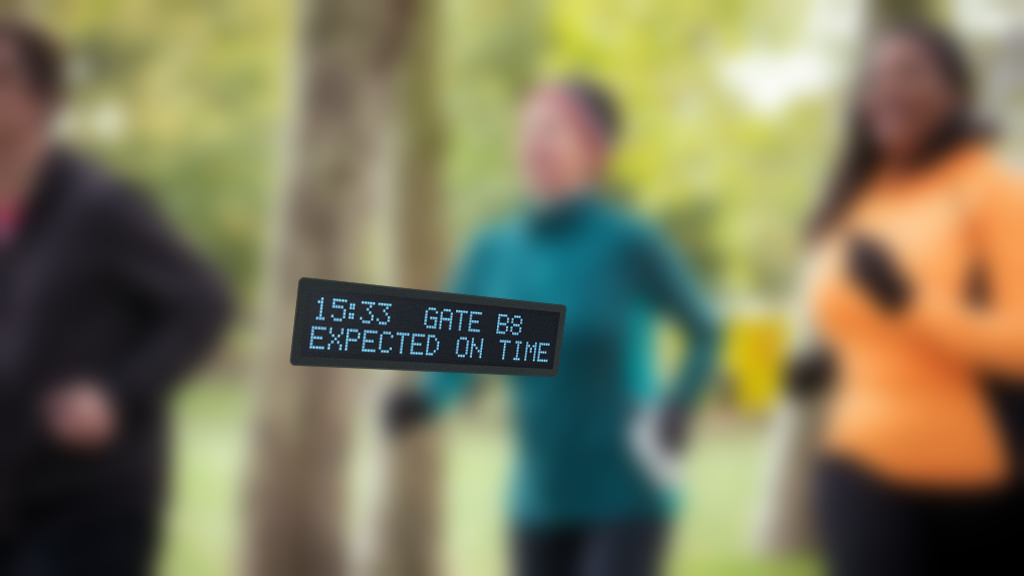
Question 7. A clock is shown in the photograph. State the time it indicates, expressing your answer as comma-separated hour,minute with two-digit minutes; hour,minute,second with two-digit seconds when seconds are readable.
15,33
